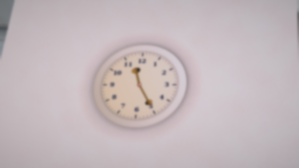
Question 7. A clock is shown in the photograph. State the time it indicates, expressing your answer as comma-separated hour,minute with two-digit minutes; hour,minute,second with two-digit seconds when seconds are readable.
11,25
